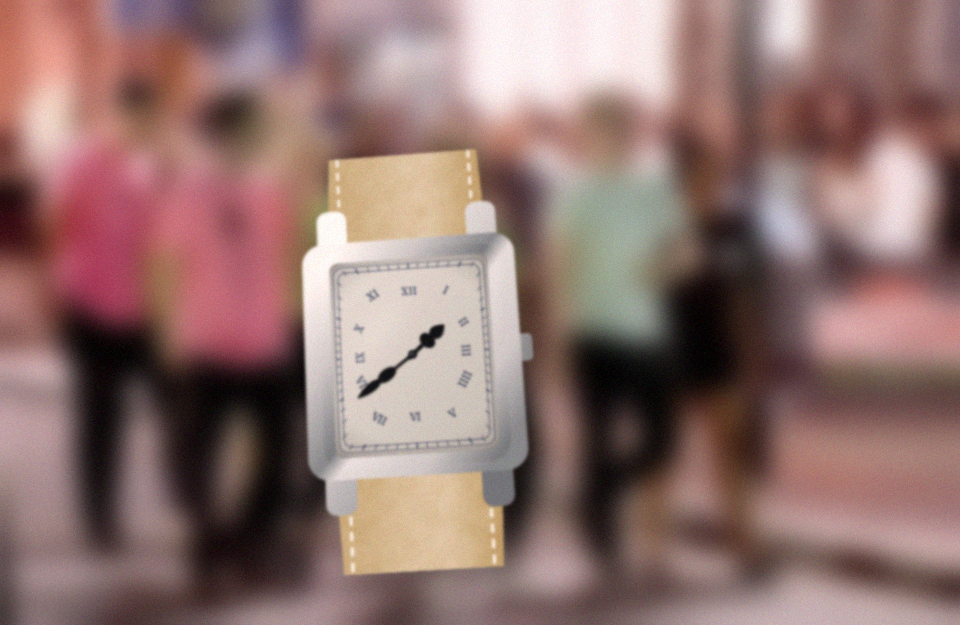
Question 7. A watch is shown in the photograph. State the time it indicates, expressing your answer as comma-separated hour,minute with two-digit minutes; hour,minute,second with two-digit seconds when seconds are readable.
1,39
